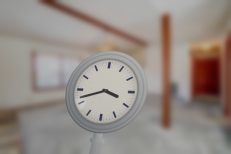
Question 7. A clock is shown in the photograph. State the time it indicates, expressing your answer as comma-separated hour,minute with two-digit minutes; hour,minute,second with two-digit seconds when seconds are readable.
3,42
